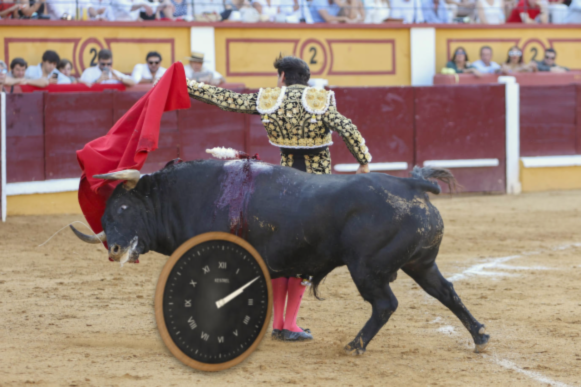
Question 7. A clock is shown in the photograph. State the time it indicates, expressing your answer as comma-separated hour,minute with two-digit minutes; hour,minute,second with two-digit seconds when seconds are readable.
2,10
